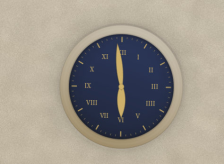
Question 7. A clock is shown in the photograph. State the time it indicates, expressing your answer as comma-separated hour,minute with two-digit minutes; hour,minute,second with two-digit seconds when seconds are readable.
5,59
